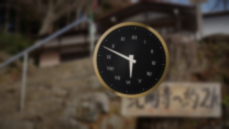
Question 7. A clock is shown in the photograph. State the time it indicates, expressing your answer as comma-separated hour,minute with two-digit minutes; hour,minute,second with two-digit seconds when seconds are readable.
5,48
